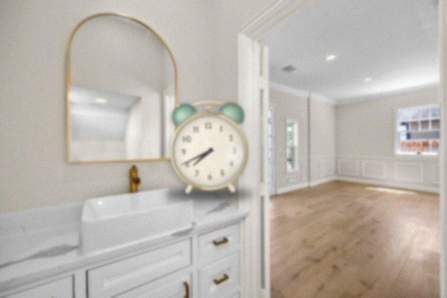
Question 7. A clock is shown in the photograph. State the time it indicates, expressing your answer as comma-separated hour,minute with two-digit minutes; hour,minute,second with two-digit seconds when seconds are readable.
7,41
